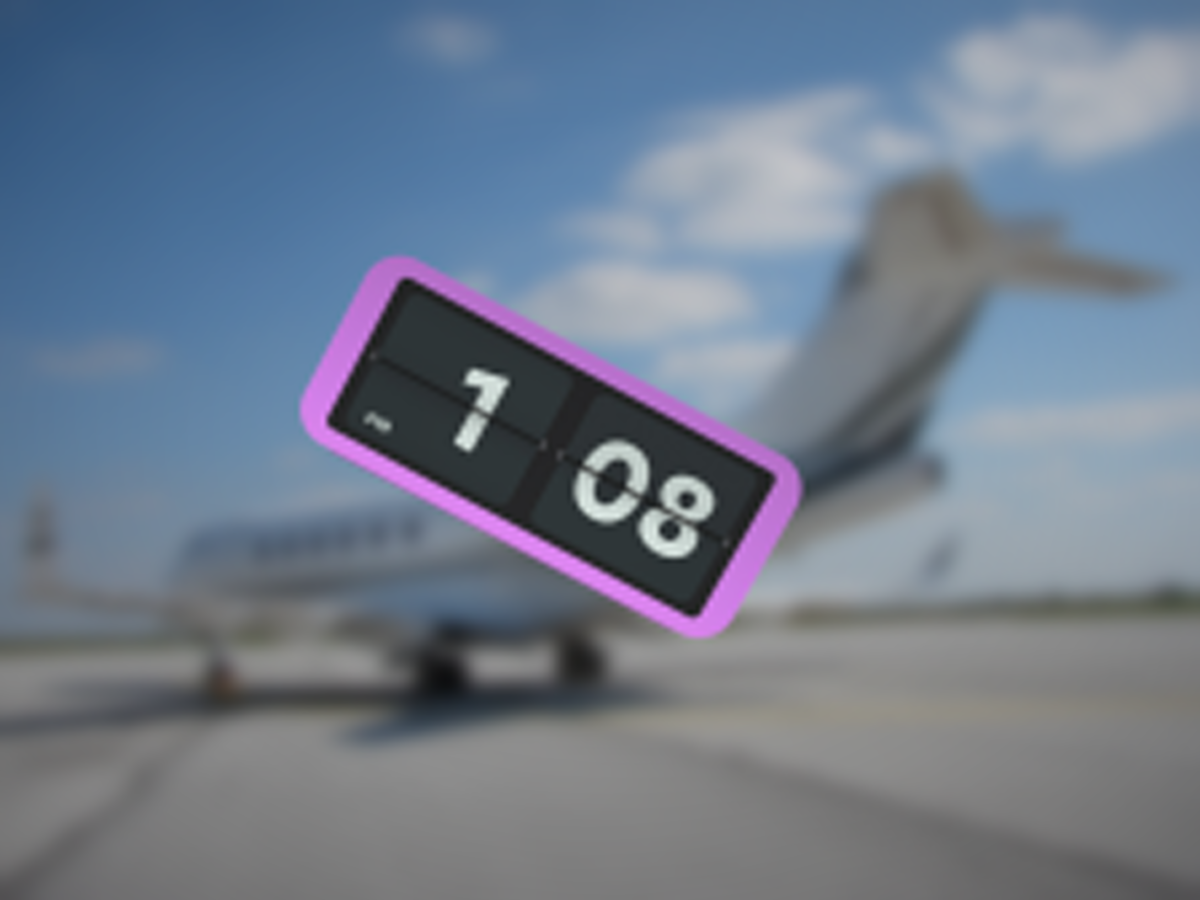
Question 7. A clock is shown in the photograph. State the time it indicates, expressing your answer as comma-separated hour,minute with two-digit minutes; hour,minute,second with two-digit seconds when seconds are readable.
1,08
